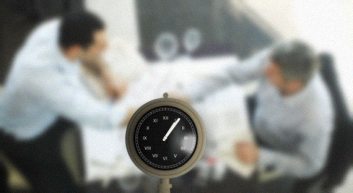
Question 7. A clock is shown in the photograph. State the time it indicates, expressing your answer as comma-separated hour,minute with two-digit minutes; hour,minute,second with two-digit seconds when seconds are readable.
1,06
